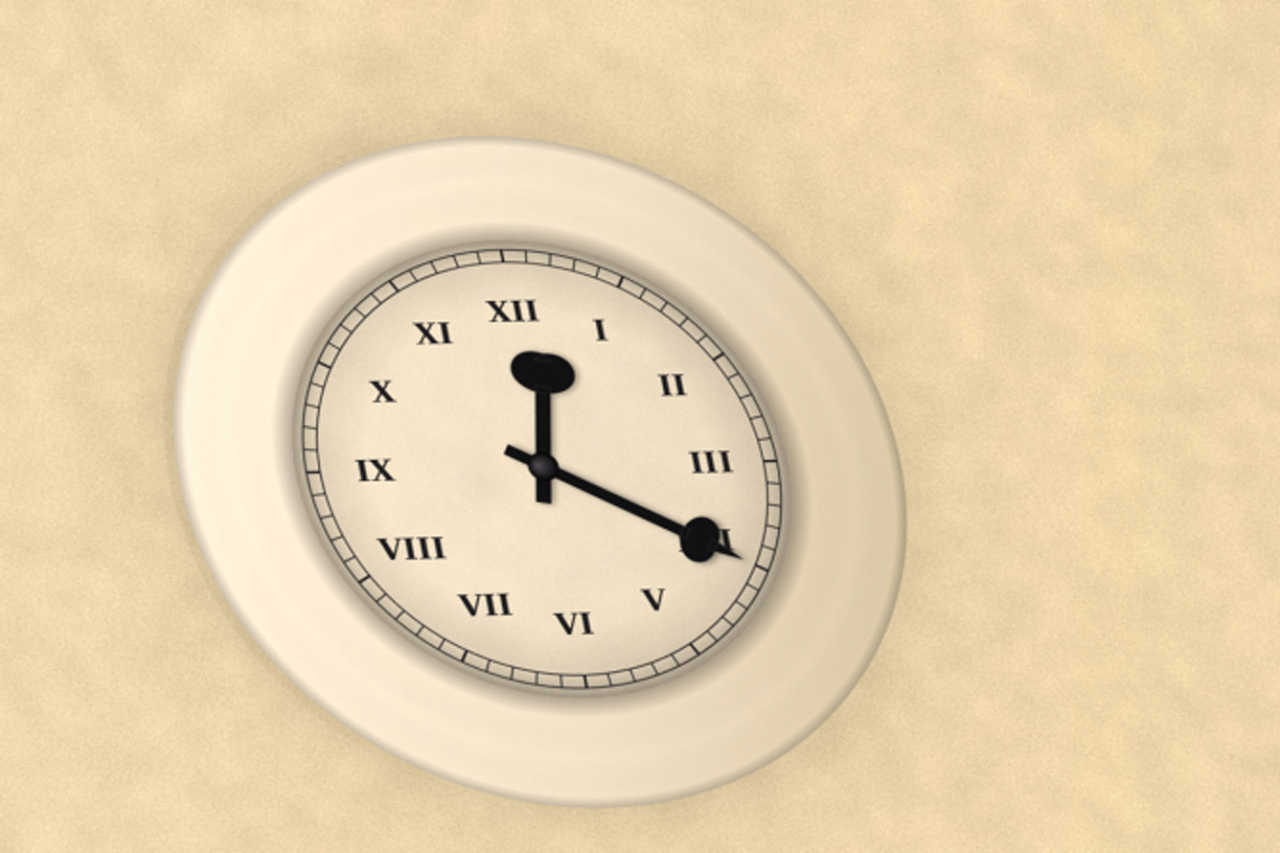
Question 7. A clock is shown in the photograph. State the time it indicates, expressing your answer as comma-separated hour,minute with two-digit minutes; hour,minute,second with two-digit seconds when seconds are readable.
12,20
